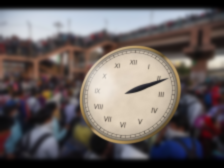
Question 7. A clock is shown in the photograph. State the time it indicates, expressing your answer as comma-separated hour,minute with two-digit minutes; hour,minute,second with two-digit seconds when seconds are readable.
2,11
